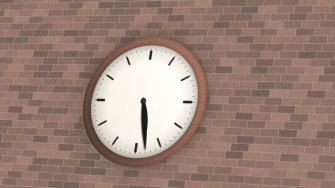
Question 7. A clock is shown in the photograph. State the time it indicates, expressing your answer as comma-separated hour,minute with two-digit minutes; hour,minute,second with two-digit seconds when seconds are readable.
5,28
